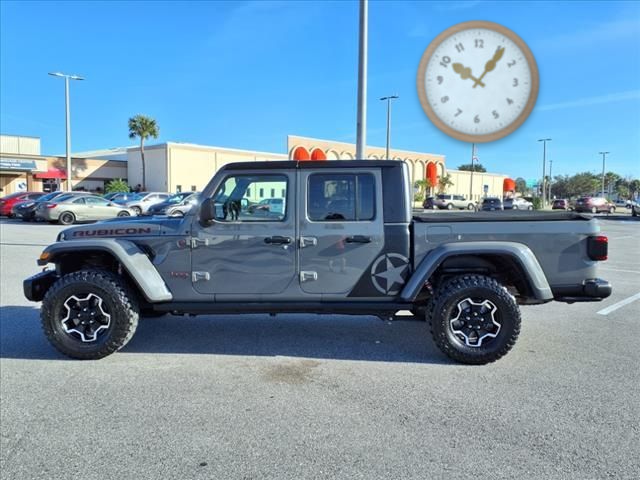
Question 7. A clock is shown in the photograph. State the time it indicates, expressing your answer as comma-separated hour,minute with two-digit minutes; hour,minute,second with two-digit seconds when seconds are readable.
10,06
